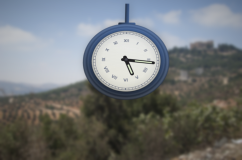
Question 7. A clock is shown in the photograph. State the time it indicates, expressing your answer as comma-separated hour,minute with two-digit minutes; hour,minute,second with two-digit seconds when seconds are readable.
5,16
